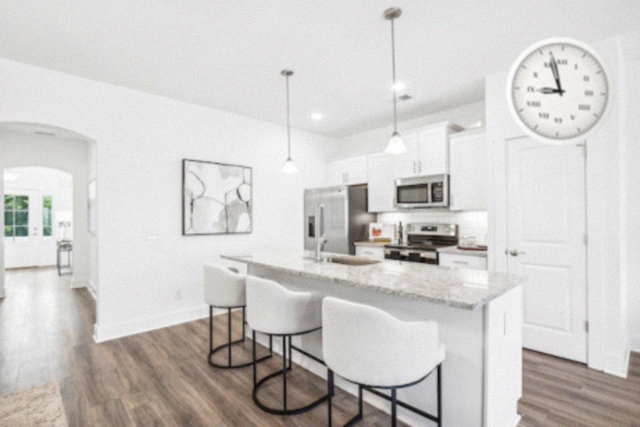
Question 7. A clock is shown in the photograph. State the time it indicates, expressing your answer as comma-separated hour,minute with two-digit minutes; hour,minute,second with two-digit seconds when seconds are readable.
8,57
